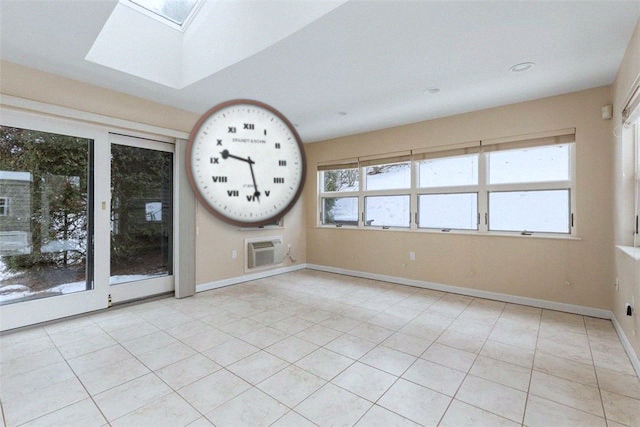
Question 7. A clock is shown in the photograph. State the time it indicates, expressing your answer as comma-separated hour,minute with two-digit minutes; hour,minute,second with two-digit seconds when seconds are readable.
9,28
